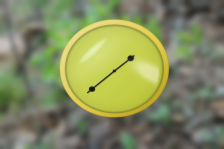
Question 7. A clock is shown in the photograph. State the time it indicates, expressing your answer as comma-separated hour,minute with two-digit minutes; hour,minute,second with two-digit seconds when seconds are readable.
1,38
